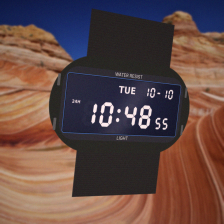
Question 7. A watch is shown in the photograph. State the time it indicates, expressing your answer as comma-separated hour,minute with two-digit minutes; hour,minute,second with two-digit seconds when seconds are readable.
10,48,55
